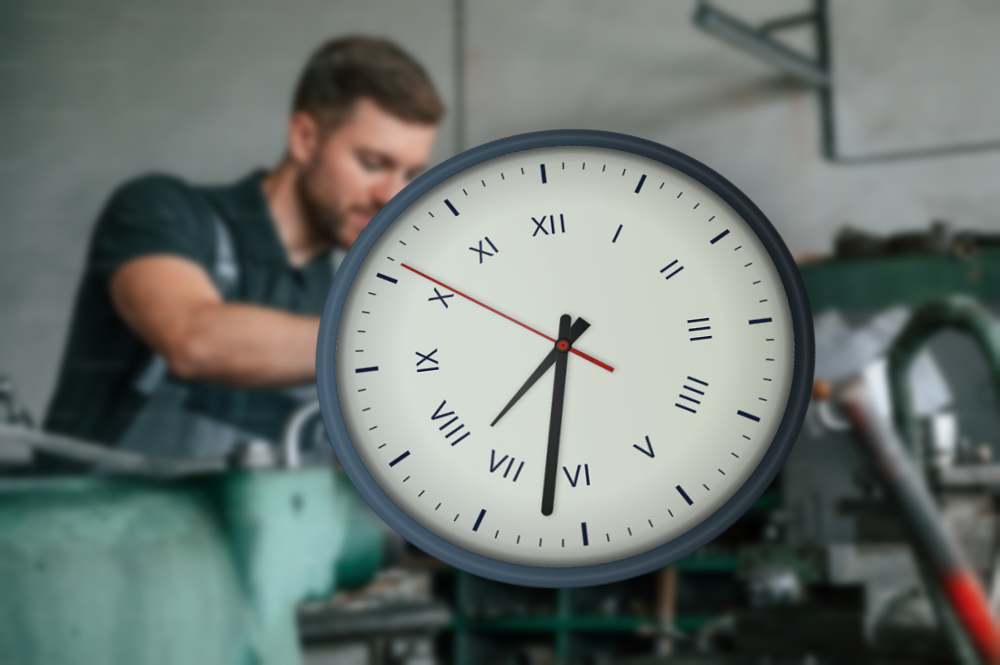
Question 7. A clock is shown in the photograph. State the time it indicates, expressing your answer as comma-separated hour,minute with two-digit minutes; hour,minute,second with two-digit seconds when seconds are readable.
7,31,51
